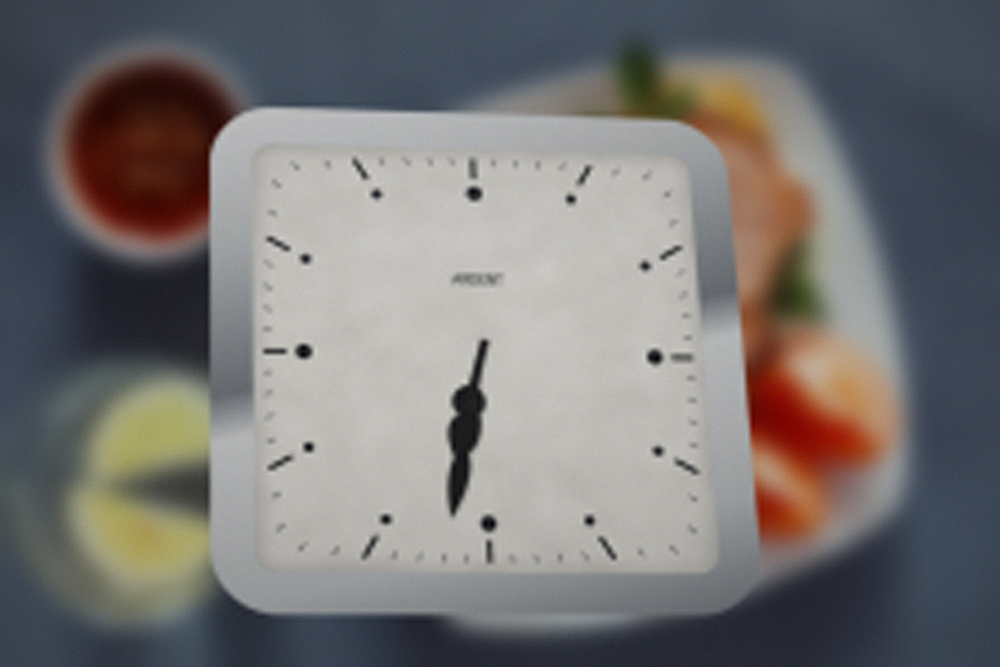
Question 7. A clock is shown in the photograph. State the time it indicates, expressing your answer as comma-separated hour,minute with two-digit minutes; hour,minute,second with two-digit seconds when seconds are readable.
6,32
